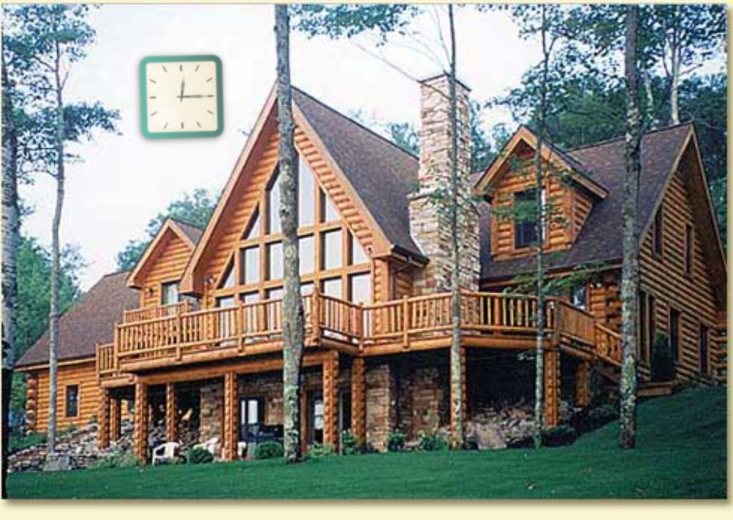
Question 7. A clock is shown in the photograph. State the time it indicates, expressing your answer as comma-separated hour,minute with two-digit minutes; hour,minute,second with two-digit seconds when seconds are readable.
12,15
